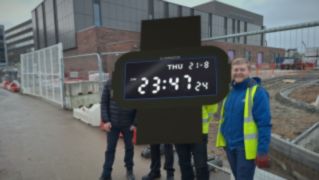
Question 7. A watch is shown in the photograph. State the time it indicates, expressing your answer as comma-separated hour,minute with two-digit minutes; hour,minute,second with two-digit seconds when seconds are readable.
23,47
